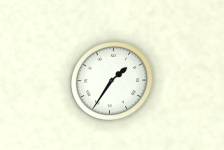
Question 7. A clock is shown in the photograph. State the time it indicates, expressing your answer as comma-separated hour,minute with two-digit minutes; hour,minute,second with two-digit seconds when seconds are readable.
1,35
